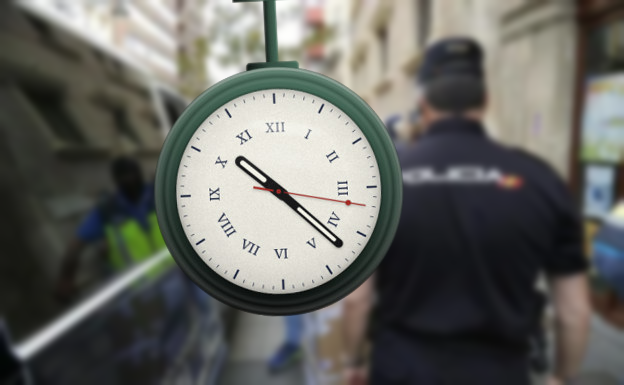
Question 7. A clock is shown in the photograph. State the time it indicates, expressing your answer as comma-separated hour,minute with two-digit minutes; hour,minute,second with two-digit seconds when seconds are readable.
10,22,17
